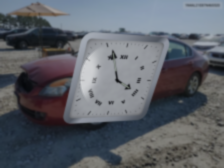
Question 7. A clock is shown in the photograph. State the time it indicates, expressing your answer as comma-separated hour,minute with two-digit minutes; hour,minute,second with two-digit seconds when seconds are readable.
3,56
